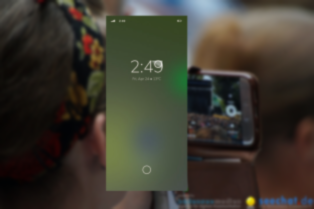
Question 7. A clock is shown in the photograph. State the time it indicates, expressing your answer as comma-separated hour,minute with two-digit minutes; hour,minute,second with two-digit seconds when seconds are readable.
2,49
